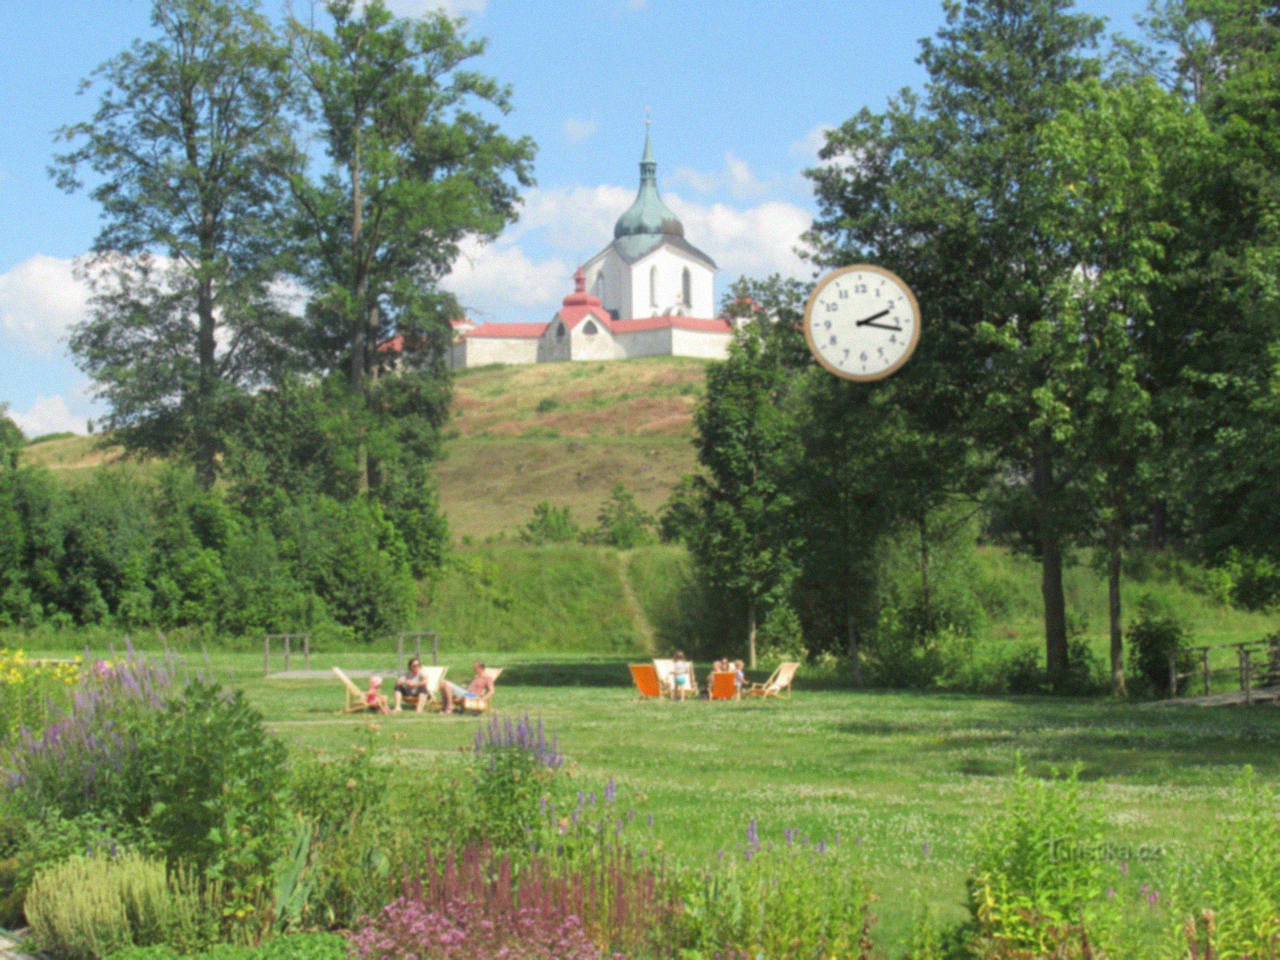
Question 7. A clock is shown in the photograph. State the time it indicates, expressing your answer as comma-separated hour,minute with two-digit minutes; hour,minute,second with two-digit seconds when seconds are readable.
2,17
